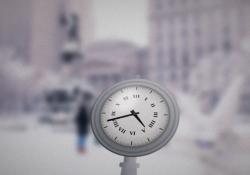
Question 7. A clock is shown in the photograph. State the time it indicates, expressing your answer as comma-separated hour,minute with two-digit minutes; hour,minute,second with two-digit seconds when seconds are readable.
4,42
